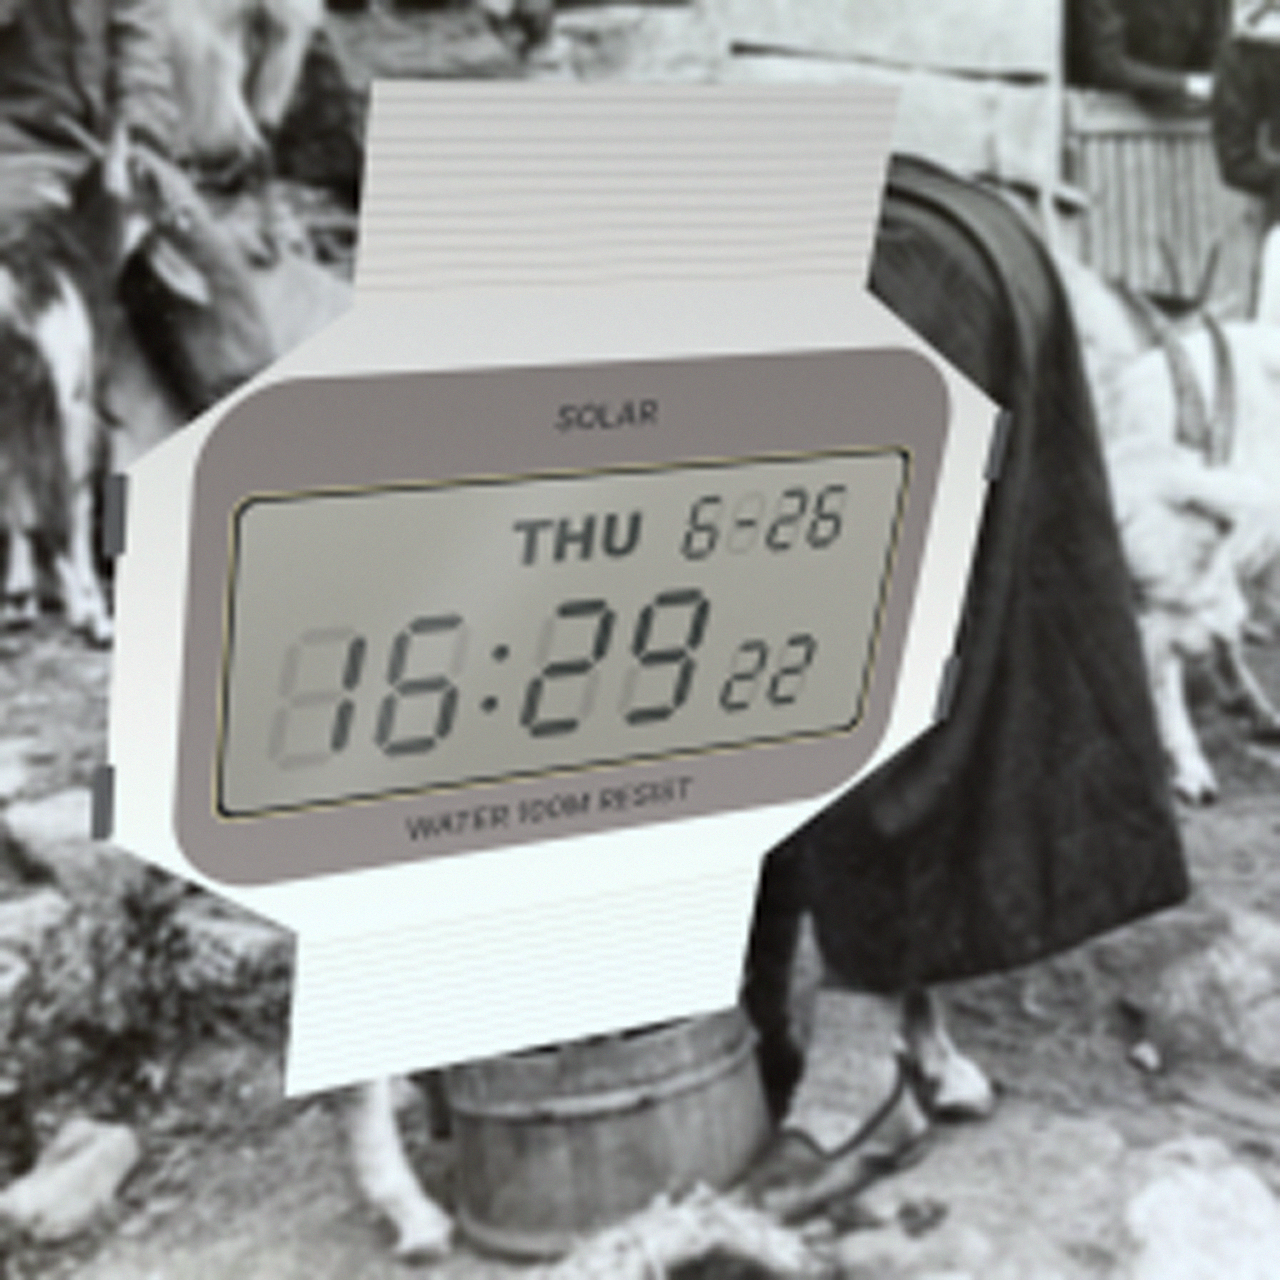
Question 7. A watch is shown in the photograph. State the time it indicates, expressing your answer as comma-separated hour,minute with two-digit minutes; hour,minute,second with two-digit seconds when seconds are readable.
16,29,22
